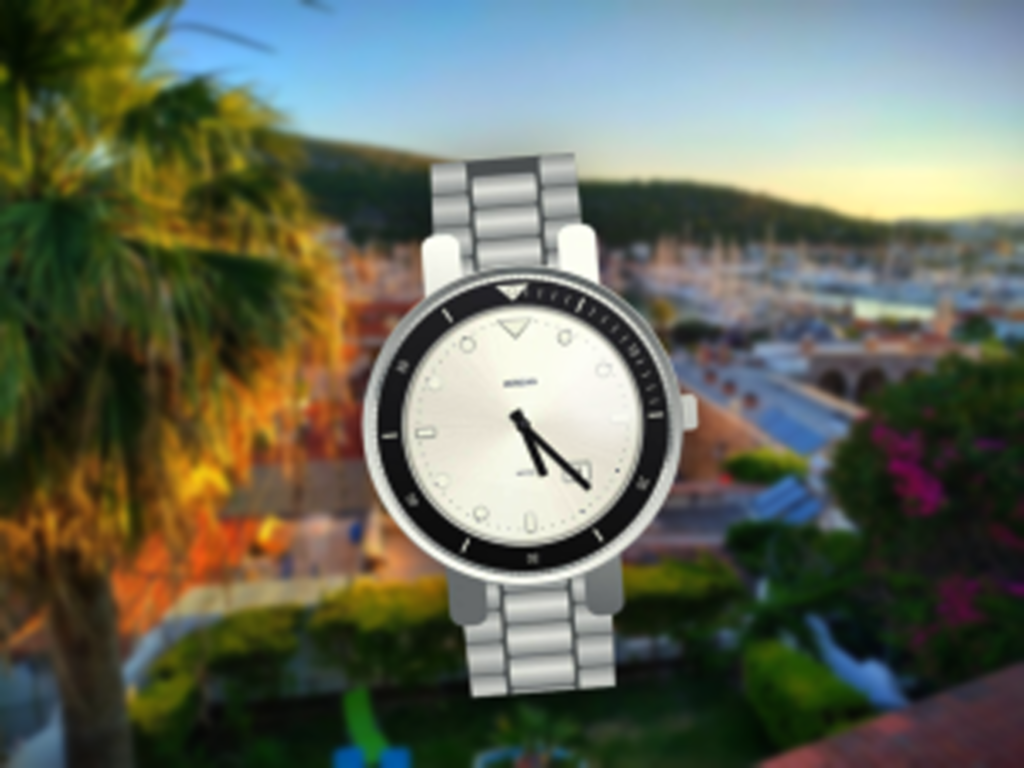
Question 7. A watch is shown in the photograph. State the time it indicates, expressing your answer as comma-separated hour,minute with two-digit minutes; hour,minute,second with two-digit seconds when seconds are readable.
5,23
